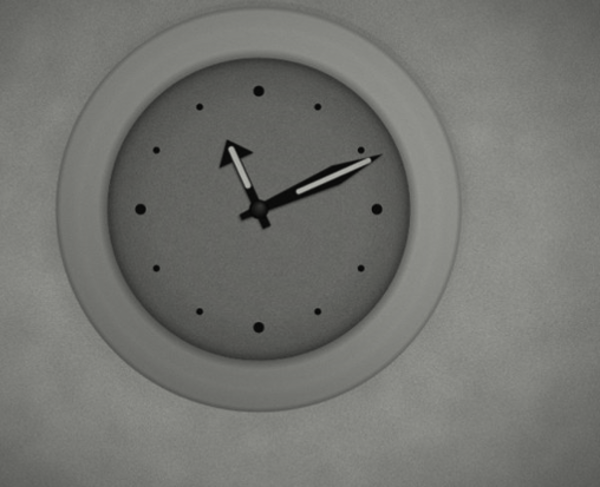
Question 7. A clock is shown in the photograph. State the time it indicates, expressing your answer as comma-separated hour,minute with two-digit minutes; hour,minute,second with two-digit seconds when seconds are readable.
11,11
